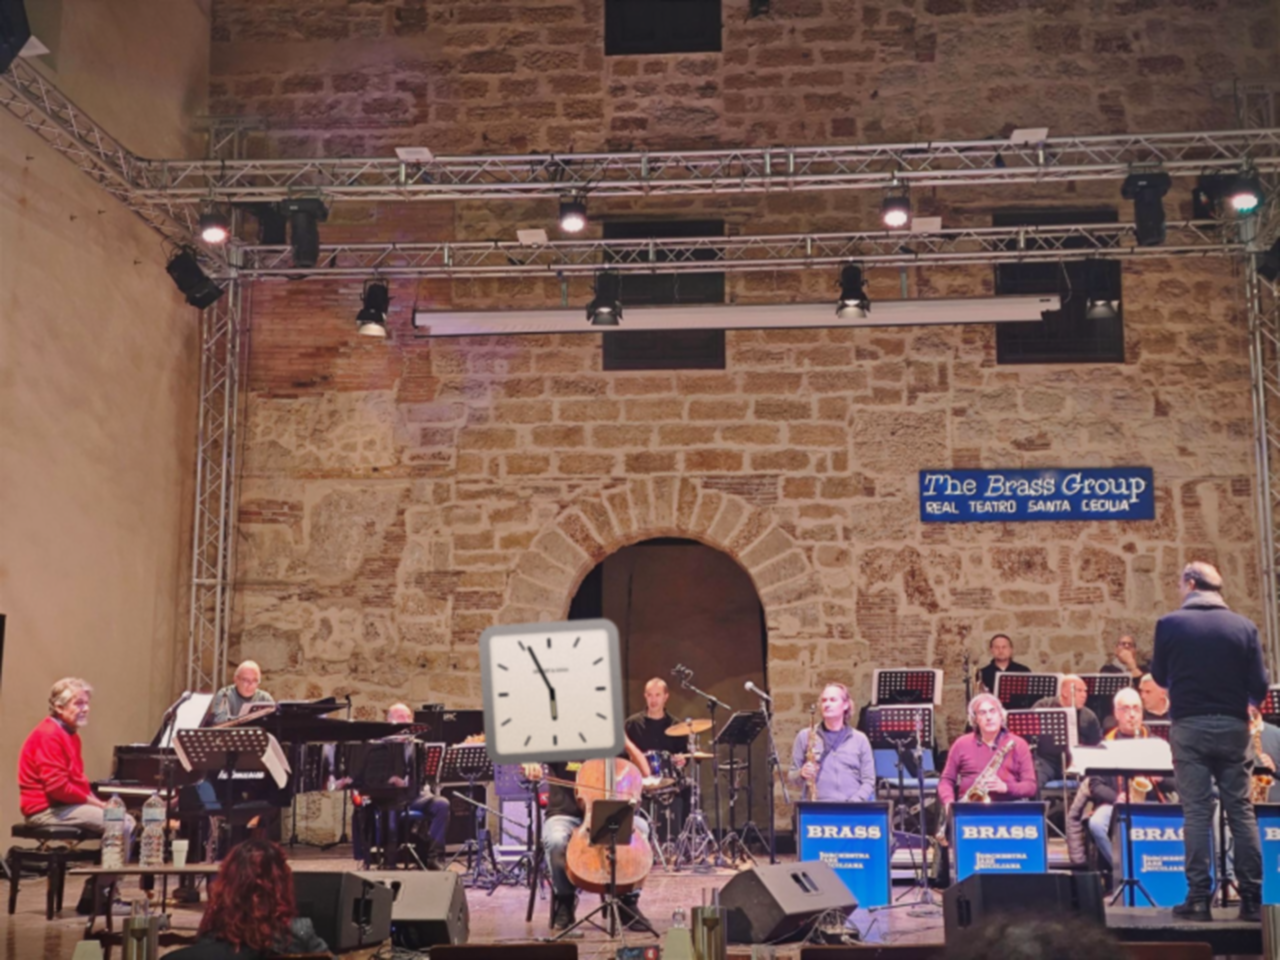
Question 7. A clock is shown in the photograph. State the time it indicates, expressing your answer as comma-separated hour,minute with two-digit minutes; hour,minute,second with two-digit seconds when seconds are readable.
5,56
